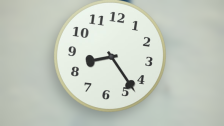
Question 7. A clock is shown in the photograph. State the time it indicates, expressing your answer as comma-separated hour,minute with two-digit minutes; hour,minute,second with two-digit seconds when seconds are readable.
8,23
